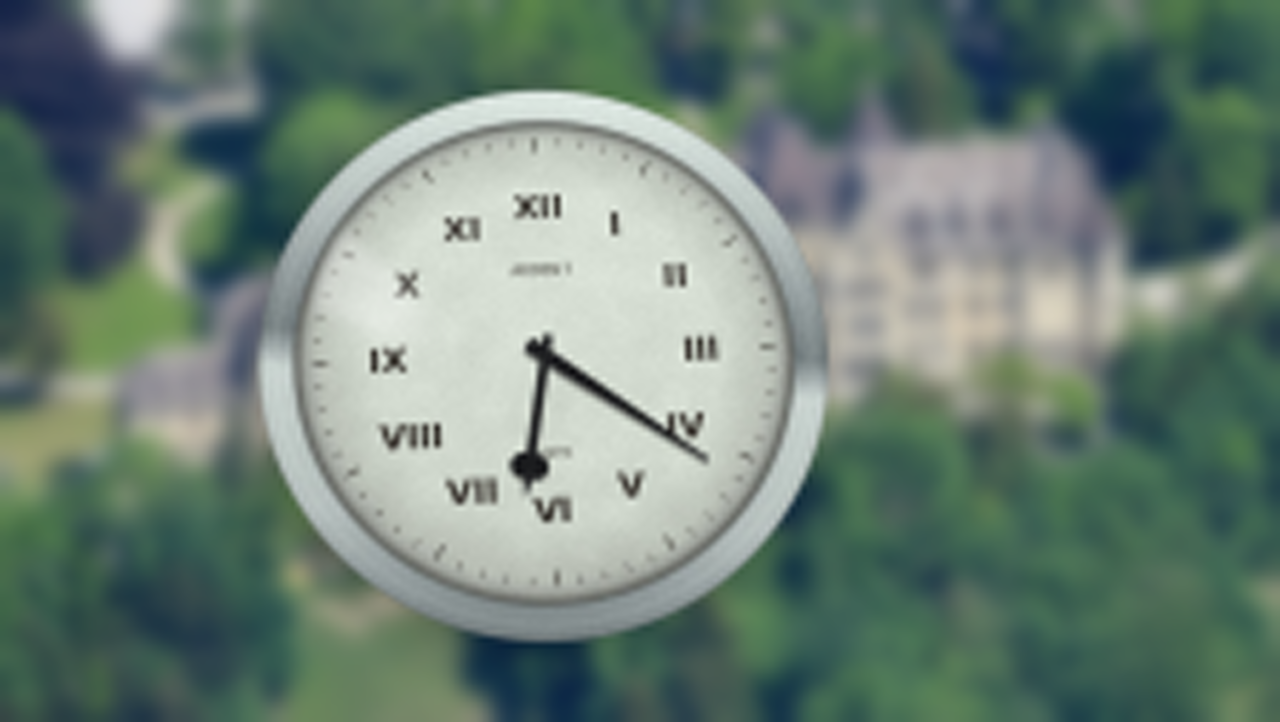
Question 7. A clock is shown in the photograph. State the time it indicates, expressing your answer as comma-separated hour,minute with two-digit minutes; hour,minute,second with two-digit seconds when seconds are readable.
6,21
